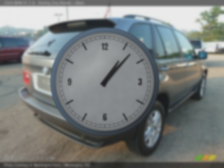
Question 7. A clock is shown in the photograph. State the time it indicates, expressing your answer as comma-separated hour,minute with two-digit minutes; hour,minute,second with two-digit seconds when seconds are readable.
1,07
